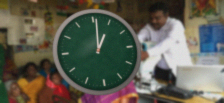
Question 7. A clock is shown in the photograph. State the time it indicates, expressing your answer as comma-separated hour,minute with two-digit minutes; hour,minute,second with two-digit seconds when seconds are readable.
1,01
